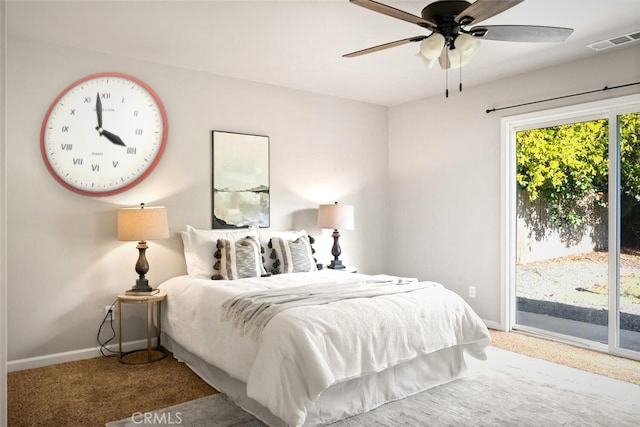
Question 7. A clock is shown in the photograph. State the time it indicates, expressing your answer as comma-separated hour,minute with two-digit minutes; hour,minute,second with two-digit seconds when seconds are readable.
3,58
